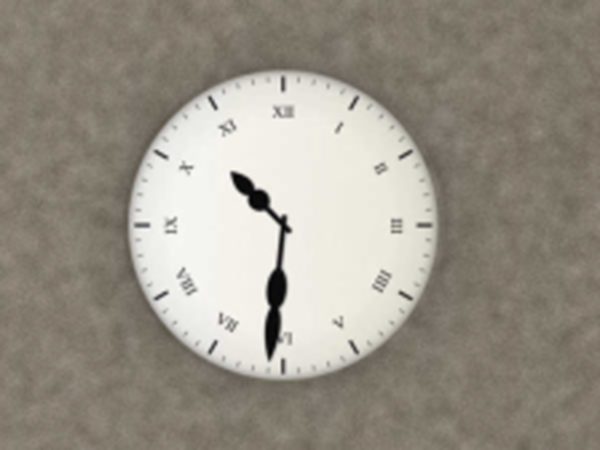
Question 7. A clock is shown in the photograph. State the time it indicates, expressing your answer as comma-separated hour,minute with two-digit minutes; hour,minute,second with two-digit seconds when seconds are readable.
10,31
